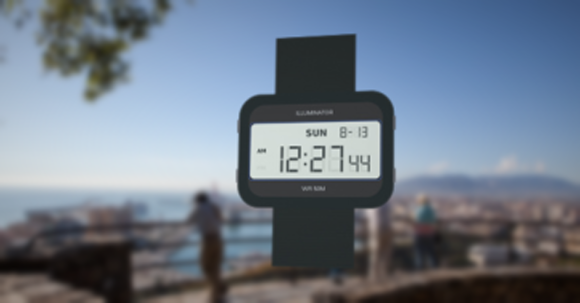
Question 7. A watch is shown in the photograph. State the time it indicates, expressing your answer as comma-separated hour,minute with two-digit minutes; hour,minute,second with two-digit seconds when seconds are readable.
12,27,44
